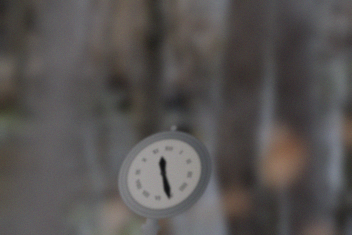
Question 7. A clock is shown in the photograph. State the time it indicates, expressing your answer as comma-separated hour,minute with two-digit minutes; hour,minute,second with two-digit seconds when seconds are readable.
11,26
